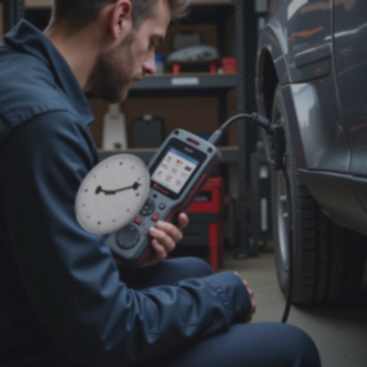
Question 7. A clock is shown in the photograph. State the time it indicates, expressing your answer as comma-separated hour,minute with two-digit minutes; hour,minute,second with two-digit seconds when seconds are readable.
9,12
